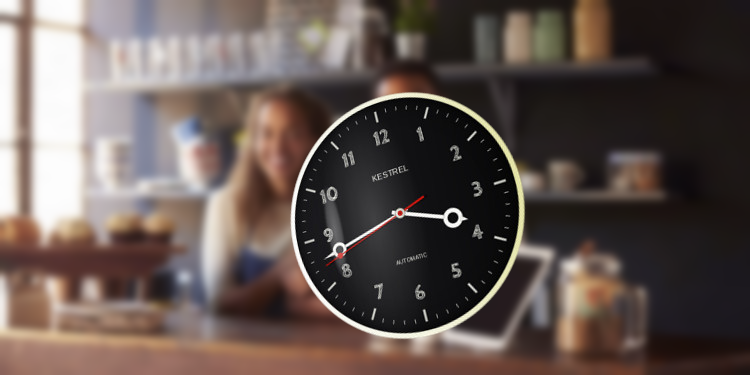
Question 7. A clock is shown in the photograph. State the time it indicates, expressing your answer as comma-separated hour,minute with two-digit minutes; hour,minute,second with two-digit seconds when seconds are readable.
3,42,42
